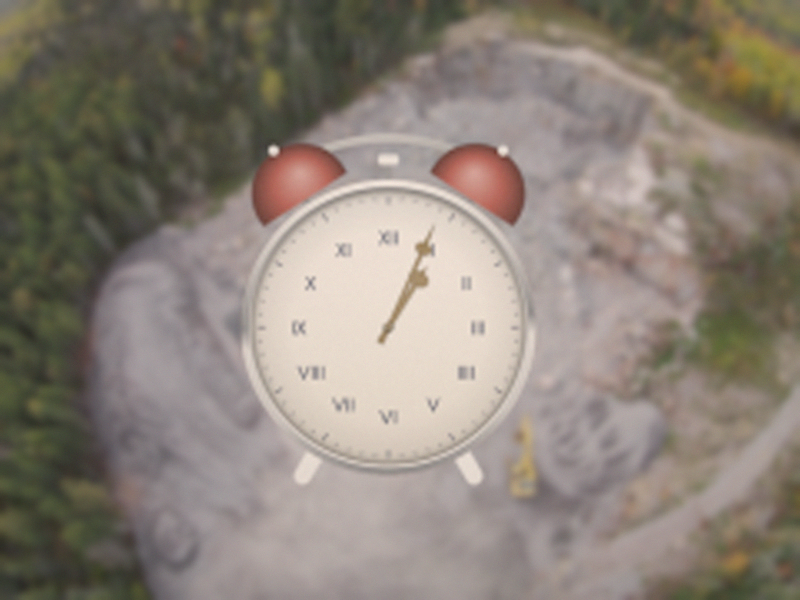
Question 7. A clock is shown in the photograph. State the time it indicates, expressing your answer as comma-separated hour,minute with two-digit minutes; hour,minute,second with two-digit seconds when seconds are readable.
1,04
